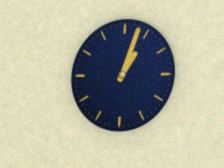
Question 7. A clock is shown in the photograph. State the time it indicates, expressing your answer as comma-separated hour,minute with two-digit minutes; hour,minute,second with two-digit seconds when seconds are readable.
1,03
